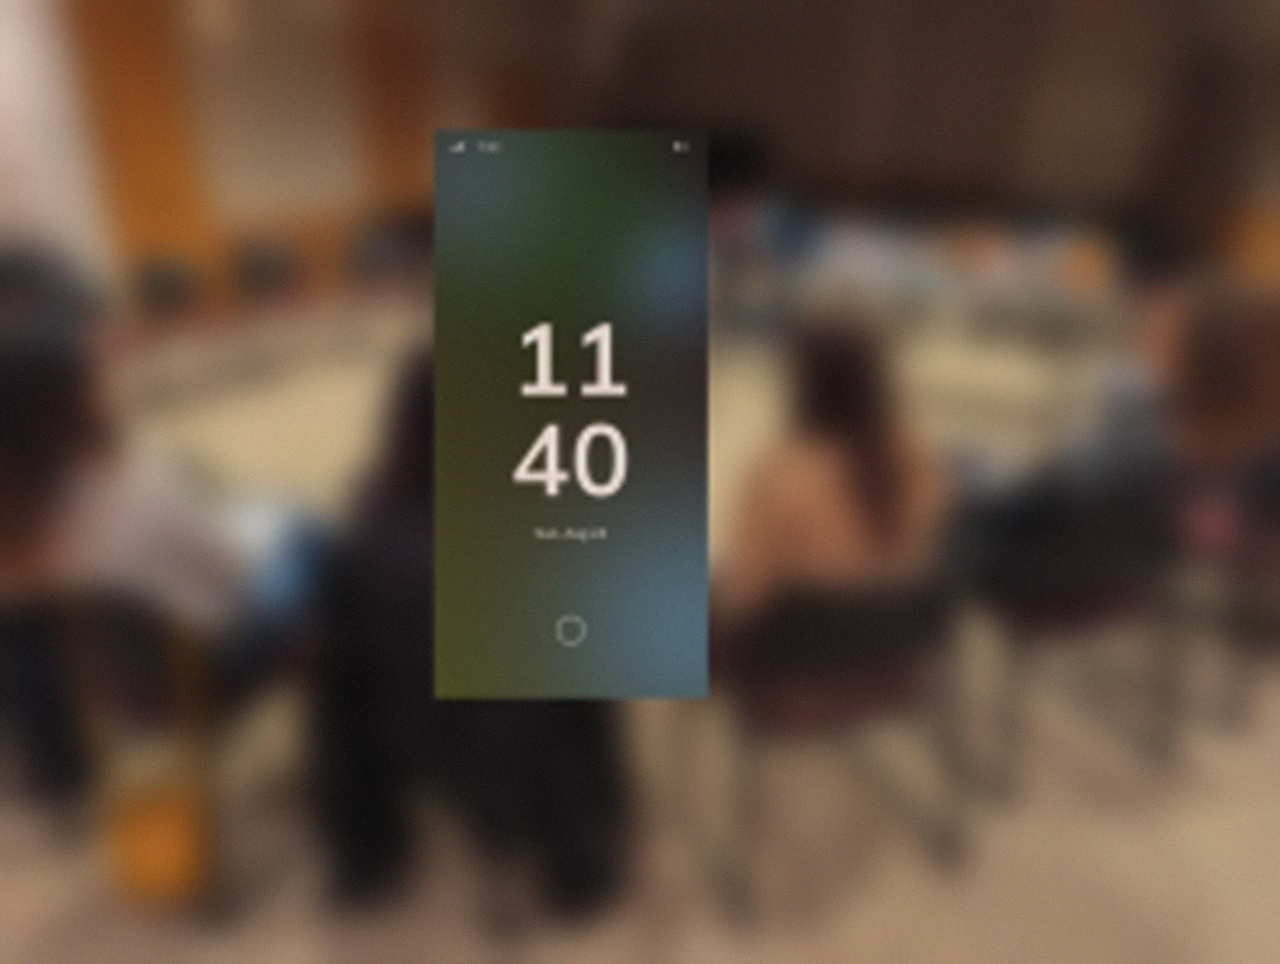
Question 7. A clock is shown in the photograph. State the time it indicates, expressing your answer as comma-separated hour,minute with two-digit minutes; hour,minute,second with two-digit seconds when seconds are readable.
11,40
